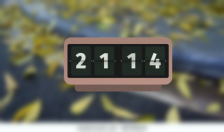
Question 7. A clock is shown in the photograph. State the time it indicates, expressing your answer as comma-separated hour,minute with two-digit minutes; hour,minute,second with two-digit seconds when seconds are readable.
21,14
